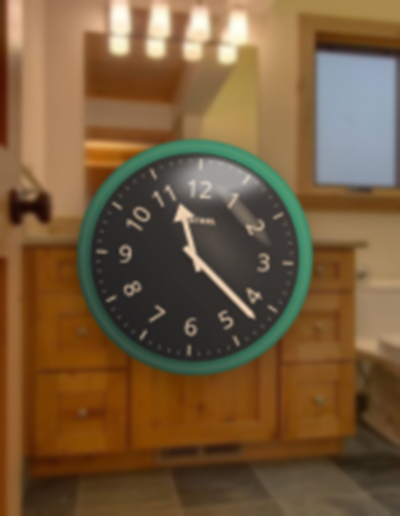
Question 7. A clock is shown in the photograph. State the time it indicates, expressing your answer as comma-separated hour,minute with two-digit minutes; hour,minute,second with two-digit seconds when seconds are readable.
11,22
